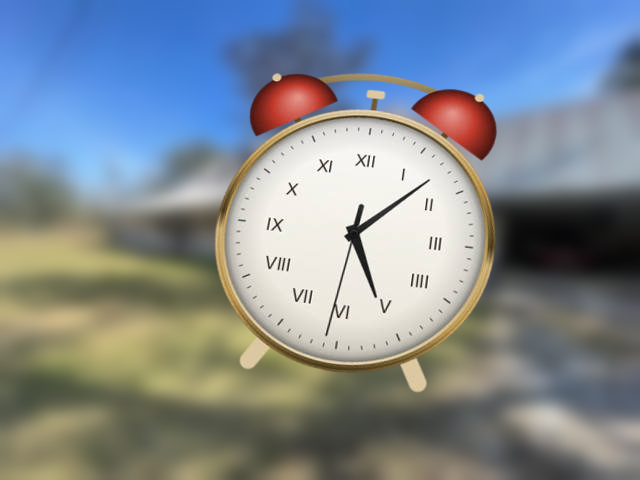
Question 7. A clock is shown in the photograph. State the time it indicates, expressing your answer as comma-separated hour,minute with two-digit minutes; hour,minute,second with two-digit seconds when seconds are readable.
5,07,31
